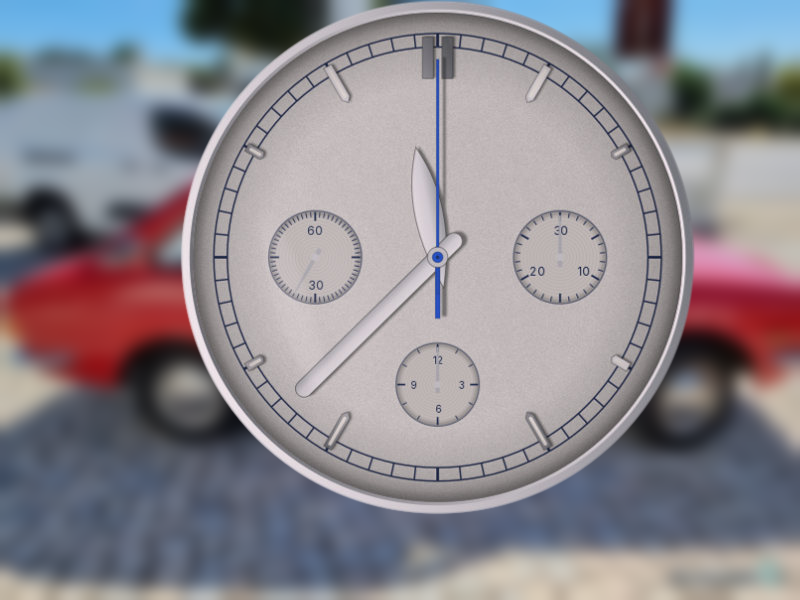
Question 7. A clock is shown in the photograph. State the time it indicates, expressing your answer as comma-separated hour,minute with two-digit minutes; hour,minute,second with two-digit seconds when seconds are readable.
11,37,35
